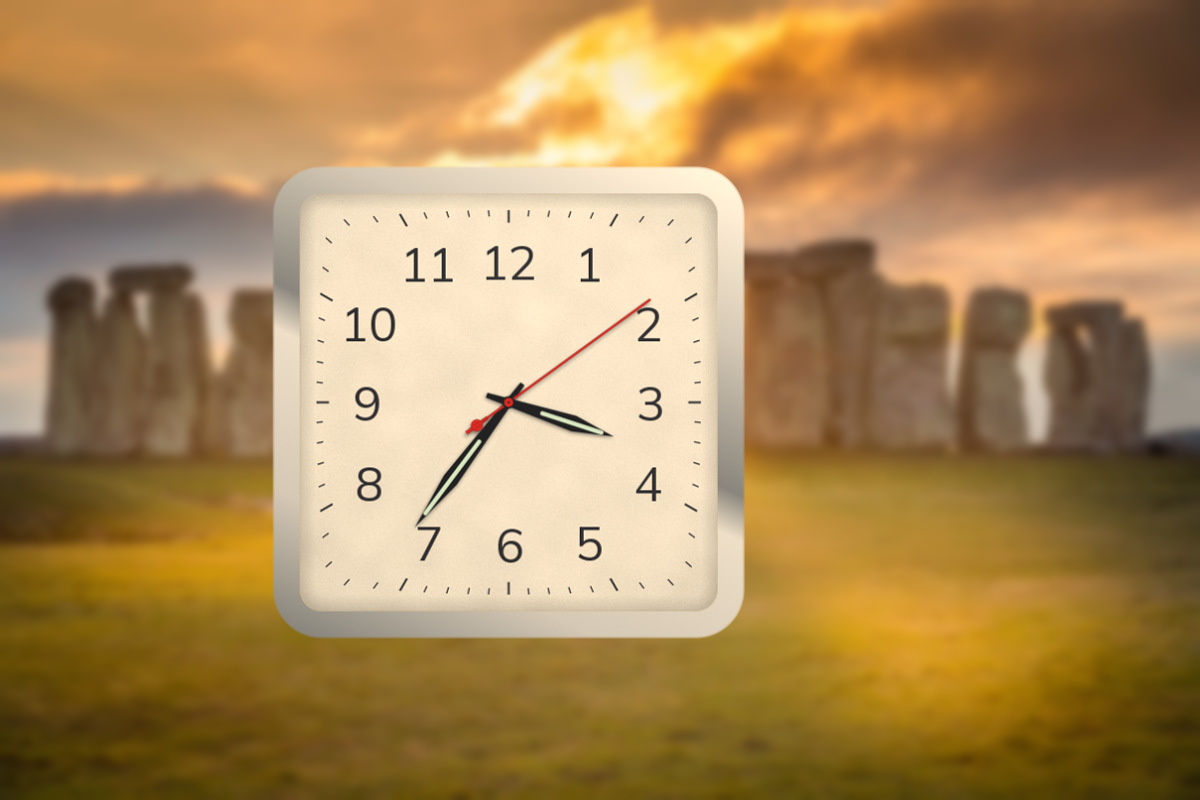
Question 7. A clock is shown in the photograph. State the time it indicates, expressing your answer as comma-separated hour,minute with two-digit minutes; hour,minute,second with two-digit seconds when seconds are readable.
3,36,09
